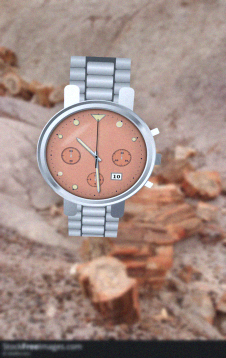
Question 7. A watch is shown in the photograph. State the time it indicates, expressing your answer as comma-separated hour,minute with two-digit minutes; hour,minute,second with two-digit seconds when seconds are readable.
10,29
